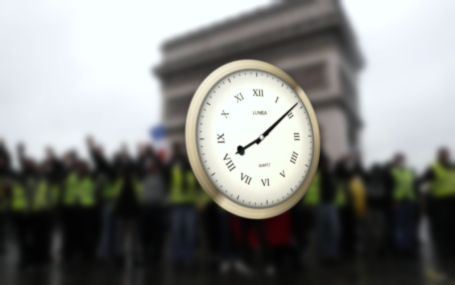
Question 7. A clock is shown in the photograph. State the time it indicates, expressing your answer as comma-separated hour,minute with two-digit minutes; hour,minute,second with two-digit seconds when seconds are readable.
8,09
